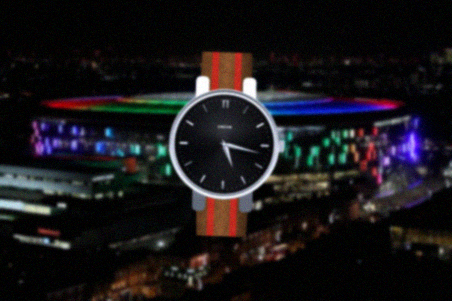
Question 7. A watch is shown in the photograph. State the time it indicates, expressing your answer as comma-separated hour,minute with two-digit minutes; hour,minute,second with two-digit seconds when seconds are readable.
5,17
